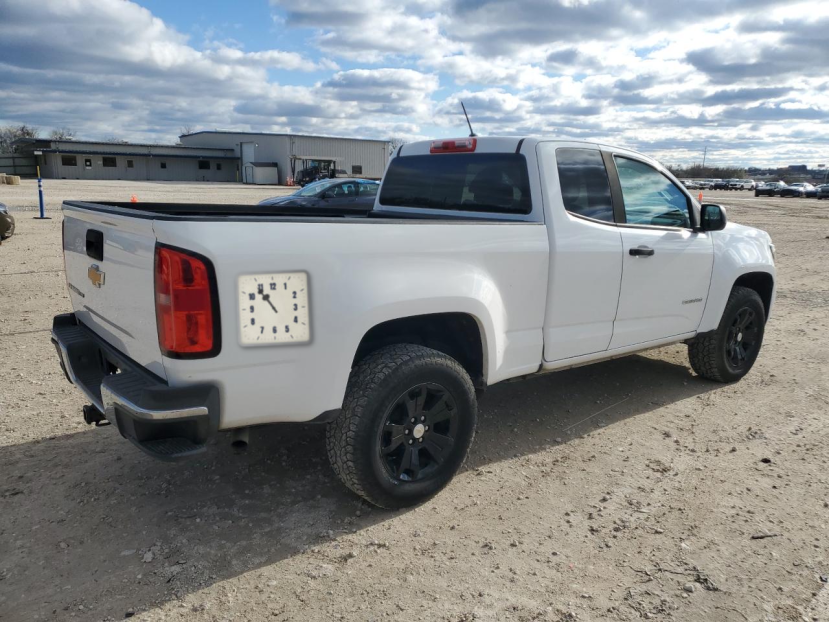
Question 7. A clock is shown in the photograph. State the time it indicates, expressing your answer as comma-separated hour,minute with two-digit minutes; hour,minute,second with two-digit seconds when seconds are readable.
10,54
